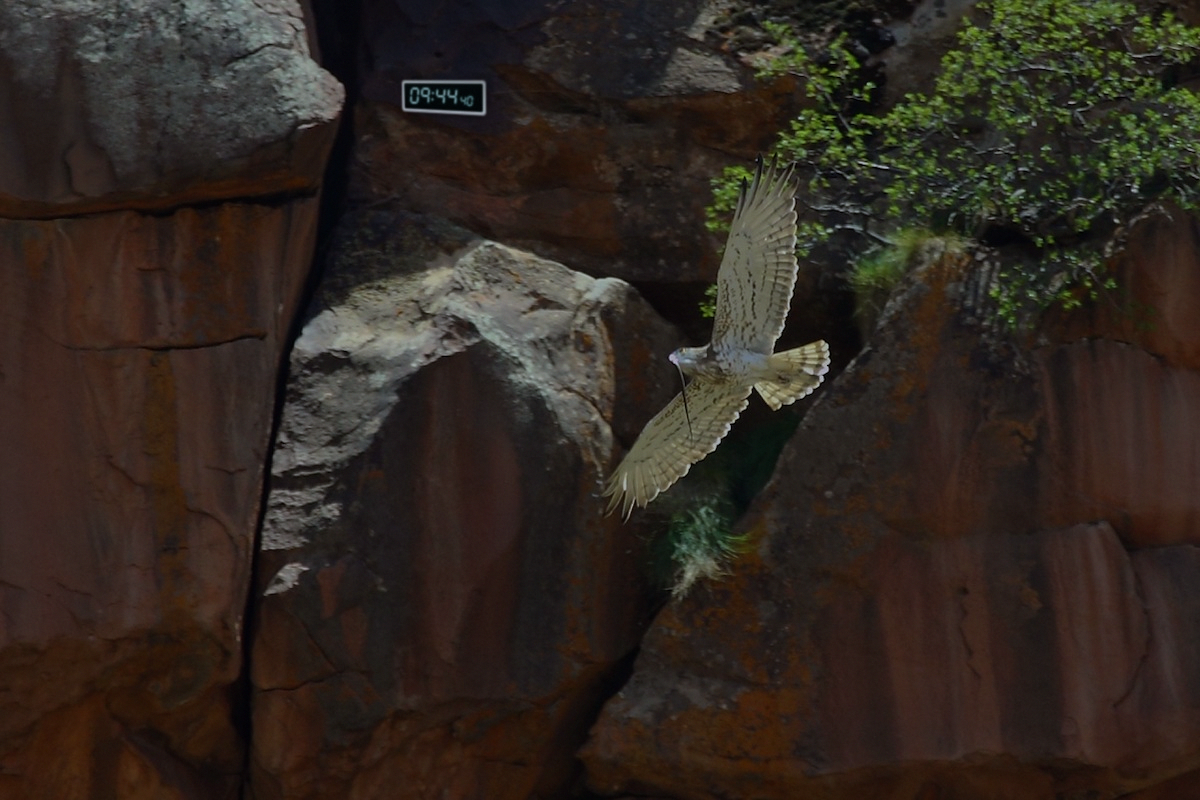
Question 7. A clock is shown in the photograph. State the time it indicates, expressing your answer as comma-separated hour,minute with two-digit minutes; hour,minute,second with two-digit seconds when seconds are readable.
9,44
